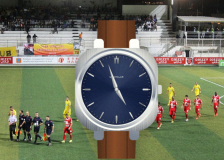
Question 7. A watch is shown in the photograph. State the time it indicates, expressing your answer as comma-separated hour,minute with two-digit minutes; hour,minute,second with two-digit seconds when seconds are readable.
4,57
